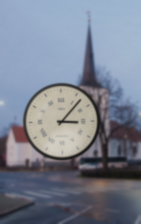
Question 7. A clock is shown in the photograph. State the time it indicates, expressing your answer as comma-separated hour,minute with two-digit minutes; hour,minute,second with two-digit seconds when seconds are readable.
3,07
